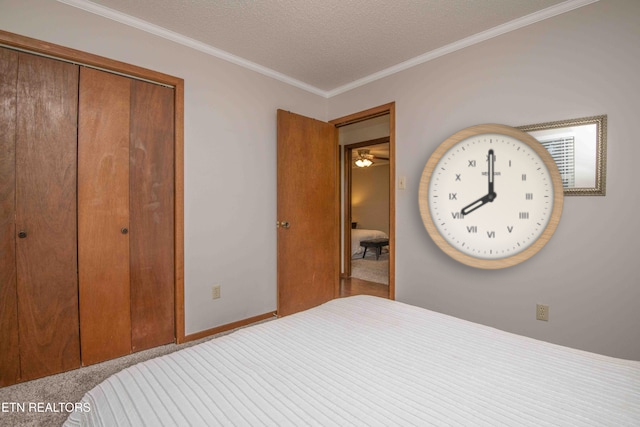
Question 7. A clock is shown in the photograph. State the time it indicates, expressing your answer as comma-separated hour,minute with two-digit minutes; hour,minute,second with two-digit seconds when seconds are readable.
8,00
